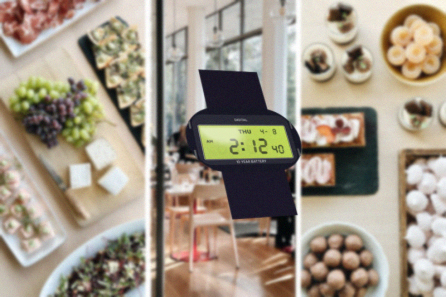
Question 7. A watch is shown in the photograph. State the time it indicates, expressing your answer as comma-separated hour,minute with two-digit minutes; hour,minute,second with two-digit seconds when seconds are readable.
2,12,40
